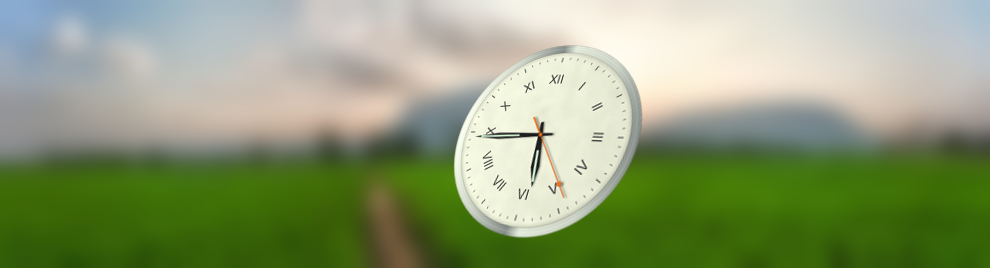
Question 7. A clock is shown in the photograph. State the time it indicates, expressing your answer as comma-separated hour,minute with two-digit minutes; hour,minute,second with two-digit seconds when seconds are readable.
5,44,24
